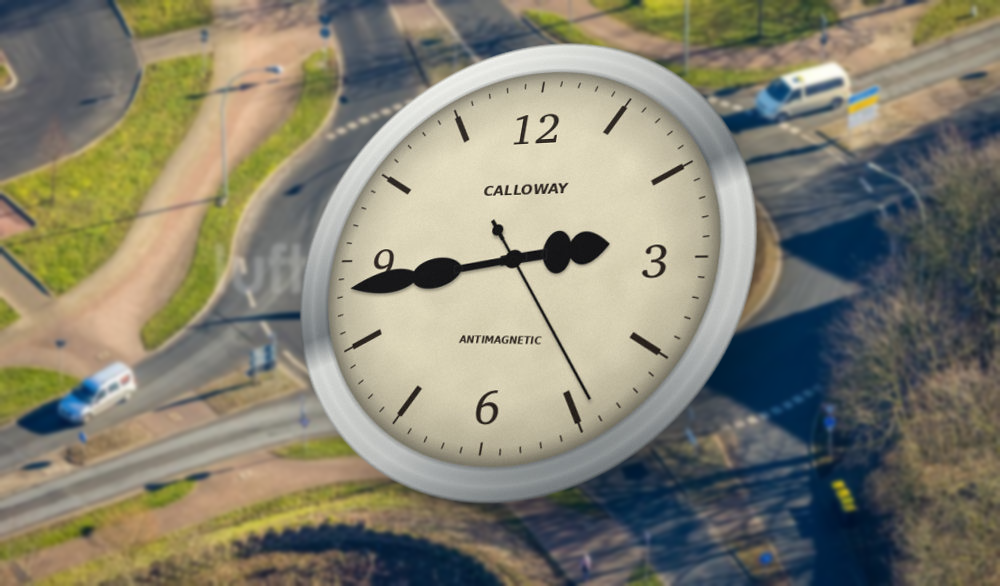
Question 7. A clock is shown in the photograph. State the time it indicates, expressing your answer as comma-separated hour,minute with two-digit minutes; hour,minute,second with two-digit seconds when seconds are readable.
2,43,24
